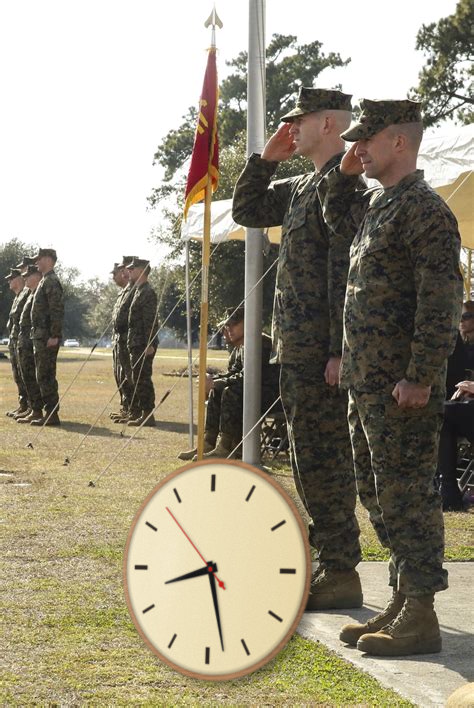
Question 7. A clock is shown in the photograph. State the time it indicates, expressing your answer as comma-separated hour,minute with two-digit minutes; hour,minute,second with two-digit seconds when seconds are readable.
8,27,53
